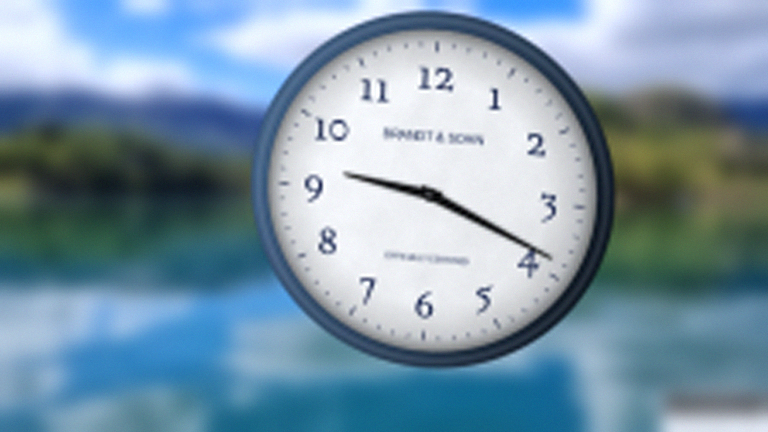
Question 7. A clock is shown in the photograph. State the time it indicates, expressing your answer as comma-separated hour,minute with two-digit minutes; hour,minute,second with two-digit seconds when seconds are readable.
9,19
